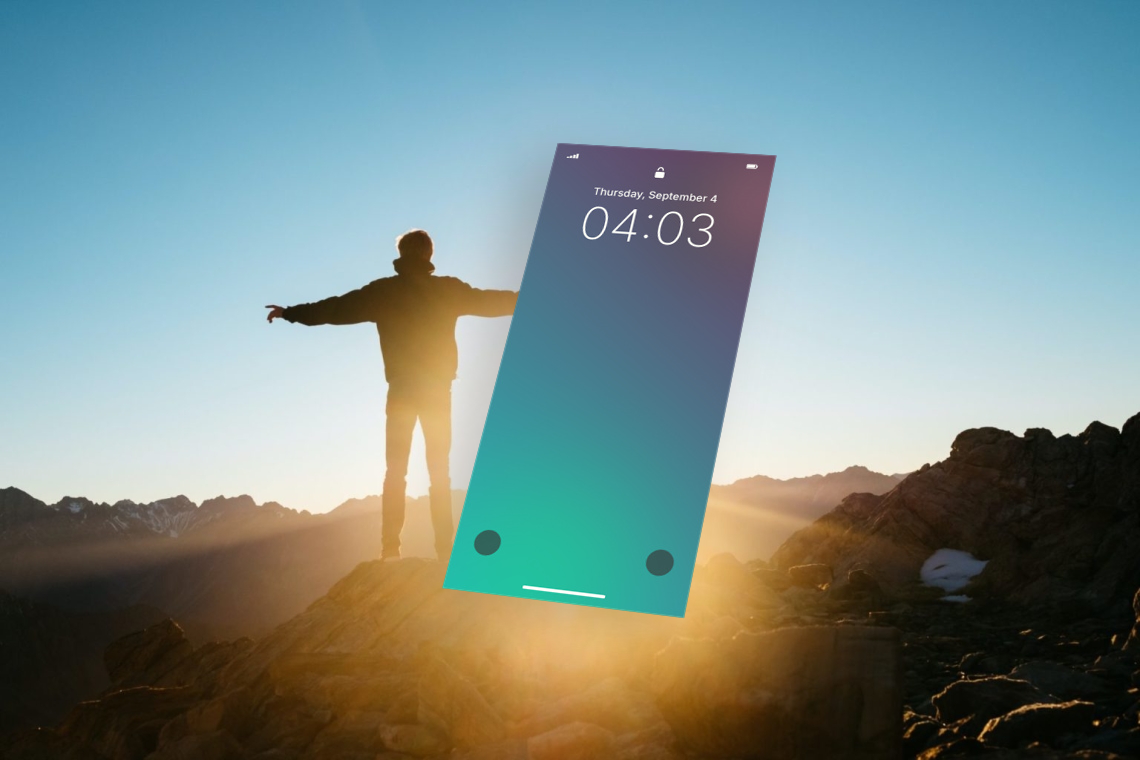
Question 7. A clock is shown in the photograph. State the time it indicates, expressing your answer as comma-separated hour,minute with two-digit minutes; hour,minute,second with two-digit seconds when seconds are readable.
4,03
